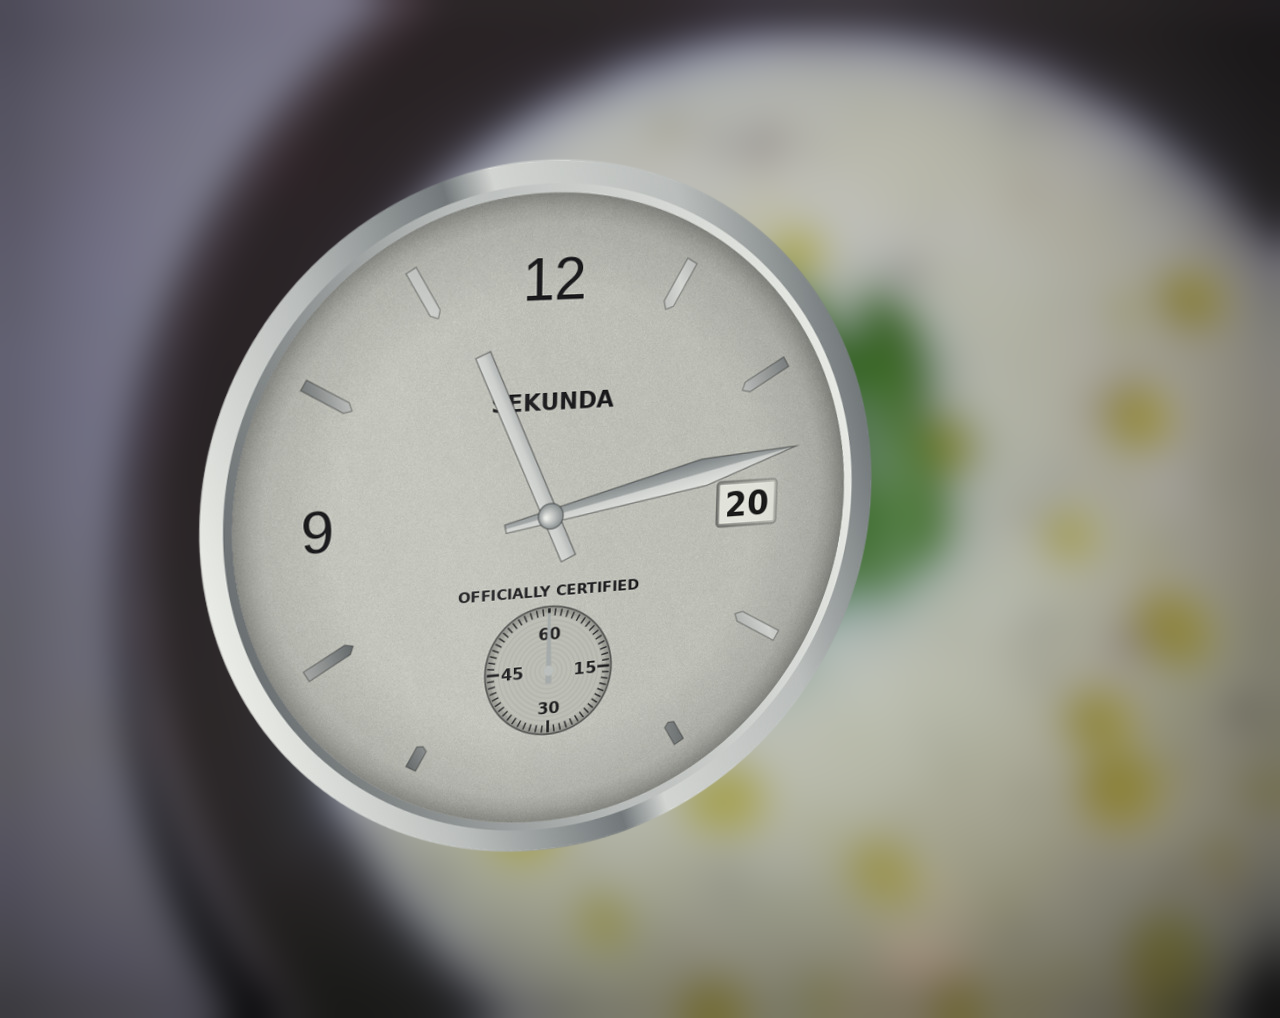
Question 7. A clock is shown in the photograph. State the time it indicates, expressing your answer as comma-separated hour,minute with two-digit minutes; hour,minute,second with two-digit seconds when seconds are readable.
11,13,00
